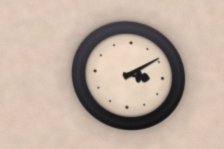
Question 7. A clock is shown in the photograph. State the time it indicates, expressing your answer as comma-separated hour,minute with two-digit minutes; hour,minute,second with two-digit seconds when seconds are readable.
3,09
